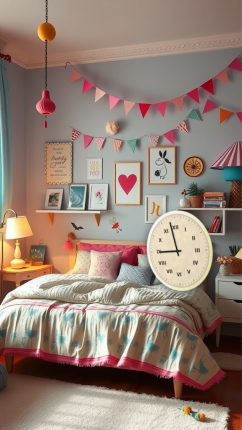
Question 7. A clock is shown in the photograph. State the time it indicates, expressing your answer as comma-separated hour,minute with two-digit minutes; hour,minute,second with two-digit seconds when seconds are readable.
8,58
